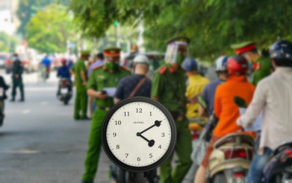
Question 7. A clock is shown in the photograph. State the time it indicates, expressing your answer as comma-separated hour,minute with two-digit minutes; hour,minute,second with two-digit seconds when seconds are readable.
4,10
